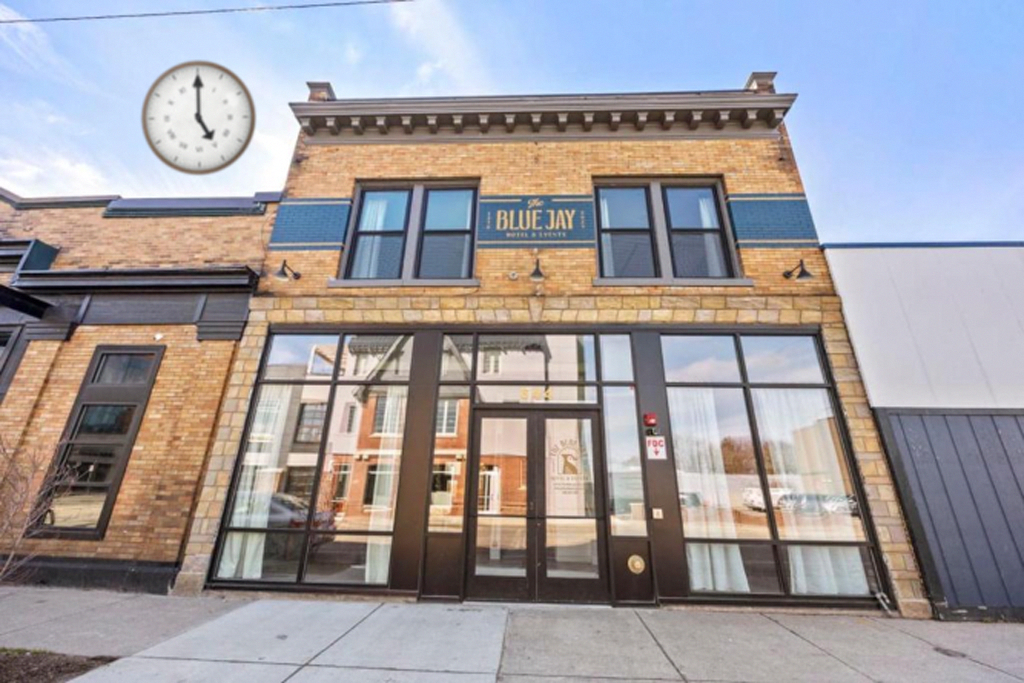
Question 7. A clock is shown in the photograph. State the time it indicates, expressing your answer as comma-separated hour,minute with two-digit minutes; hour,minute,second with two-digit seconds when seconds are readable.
5,00
